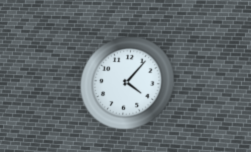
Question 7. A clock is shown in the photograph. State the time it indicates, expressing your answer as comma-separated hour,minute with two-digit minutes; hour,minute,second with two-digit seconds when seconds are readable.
4,06
